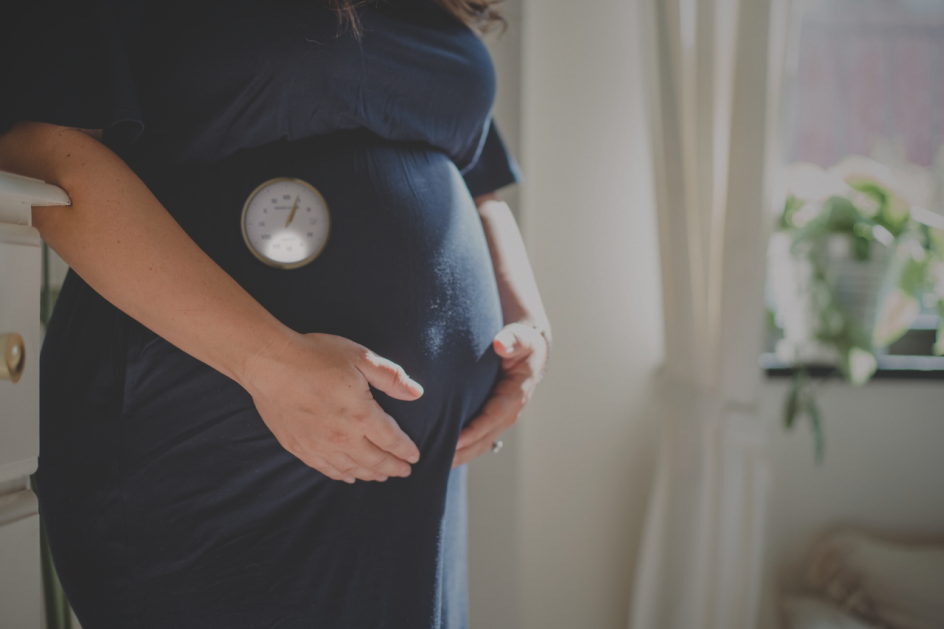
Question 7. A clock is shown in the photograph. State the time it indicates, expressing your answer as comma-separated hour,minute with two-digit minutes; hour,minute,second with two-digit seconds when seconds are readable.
1,04
